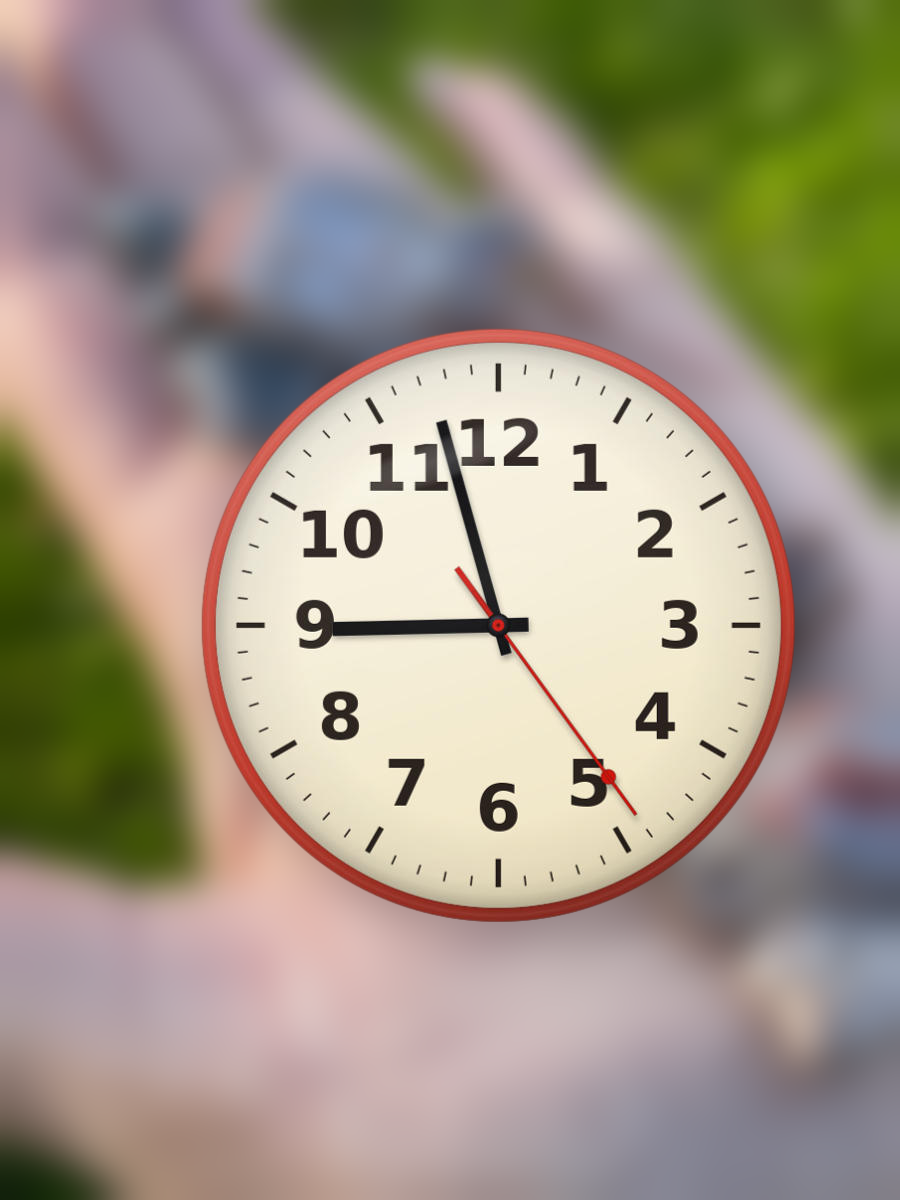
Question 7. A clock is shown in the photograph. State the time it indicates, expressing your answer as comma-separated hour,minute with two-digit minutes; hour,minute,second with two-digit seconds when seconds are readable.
8,57,24
